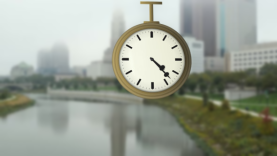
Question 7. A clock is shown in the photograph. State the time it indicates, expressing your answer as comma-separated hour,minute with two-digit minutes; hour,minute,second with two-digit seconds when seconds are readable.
4,23
